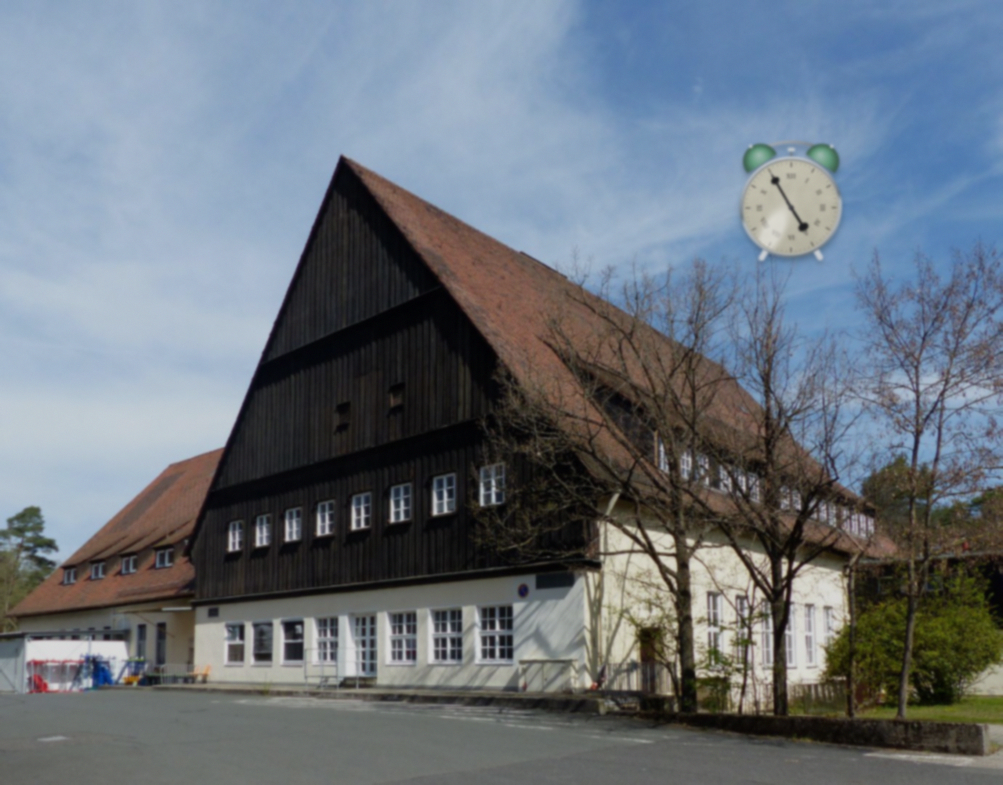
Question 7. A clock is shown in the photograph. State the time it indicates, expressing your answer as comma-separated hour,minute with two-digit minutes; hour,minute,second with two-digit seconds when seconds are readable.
4,55
